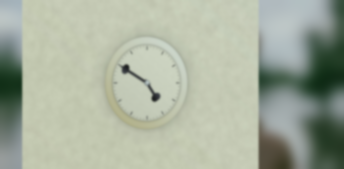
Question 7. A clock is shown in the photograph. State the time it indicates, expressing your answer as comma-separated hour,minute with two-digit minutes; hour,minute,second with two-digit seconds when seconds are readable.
4,50
